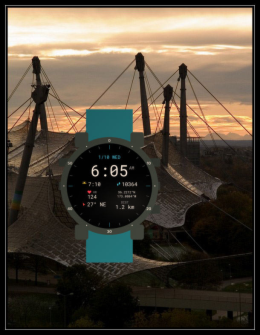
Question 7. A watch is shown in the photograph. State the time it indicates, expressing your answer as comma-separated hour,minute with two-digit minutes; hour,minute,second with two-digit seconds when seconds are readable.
6,05
